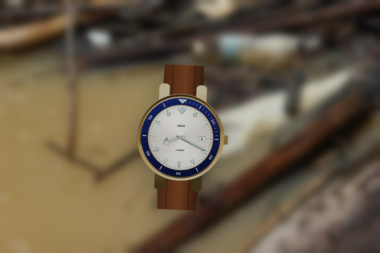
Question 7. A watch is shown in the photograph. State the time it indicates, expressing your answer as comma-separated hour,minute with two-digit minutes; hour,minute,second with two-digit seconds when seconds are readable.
8,19
